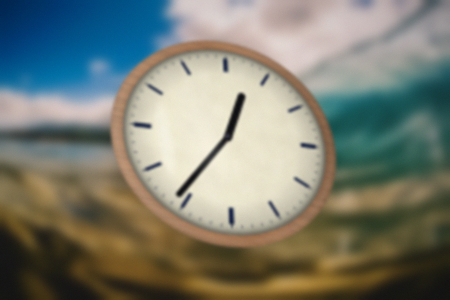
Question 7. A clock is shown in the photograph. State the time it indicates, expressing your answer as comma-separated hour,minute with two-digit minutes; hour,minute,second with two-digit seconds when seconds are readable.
12,36
